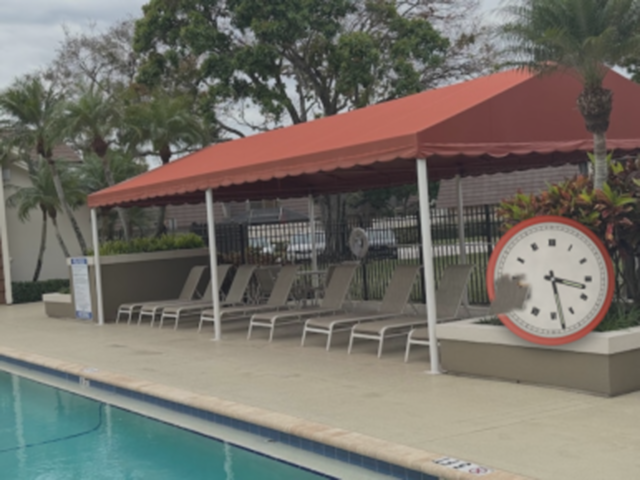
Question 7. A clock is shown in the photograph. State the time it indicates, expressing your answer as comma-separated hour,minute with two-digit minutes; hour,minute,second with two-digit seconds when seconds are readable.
3,28
